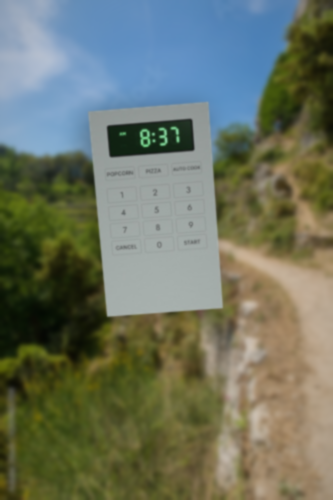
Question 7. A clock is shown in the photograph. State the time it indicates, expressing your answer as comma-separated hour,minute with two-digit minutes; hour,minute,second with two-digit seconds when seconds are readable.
8,37
